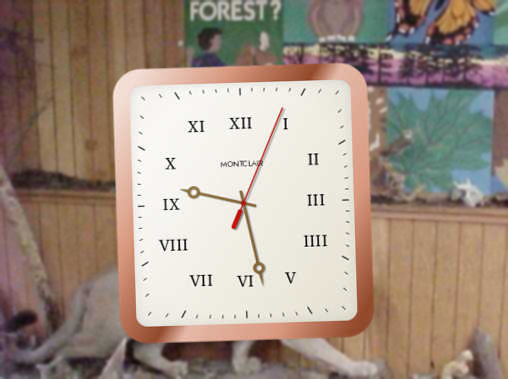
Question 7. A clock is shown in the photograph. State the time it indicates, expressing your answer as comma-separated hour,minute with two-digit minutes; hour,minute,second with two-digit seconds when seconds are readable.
9,28,04
